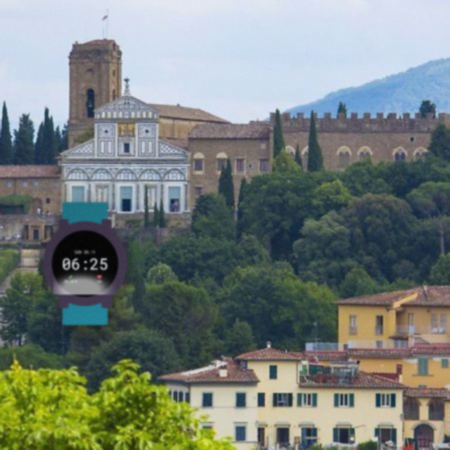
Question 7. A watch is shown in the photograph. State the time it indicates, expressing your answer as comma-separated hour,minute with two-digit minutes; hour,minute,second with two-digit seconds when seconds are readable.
6,25
